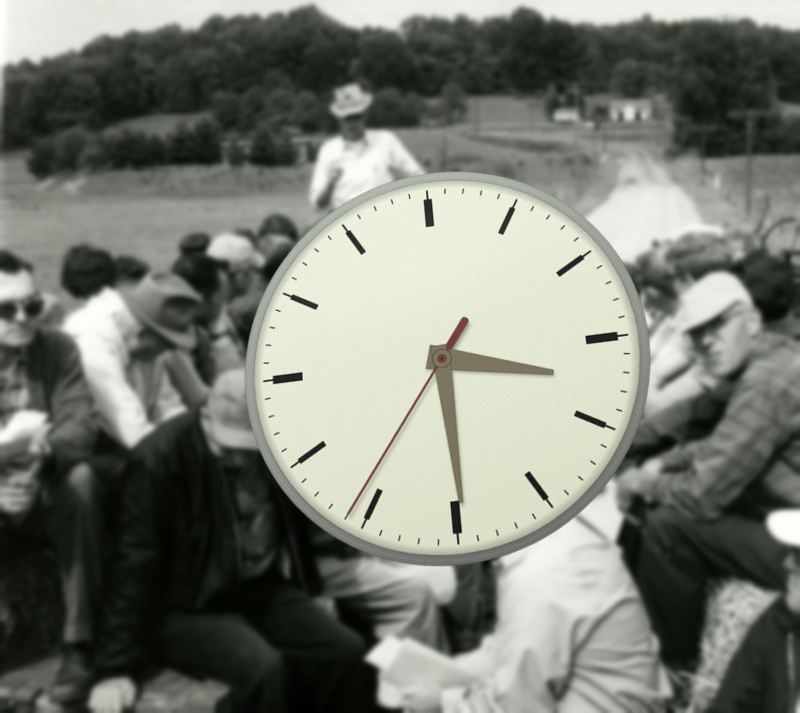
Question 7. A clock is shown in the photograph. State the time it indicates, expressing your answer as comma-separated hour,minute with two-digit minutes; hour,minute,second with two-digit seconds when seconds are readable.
3,29,36
